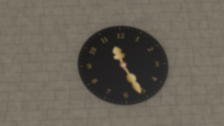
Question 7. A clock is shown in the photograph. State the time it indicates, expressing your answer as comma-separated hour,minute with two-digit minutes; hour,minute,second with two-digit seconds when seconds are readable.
11,26
